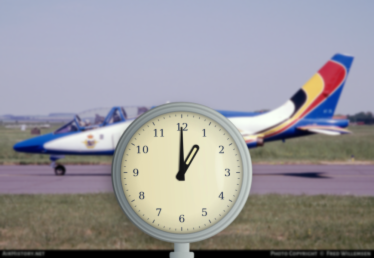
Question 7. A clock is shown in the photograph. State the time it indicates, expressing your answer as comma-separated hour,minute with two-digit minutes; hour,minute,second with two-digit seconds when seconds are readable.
1,00
